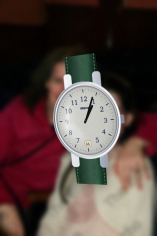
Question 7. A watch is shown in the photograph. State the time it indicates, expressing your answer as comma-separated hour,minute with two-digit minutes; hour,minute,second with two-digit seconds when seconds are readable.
1,04
